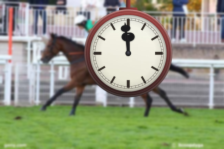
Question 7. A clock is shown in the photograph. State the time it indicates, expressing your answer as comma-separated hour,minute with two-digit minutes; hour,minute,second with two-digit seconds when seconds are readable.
11,59
